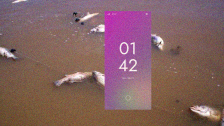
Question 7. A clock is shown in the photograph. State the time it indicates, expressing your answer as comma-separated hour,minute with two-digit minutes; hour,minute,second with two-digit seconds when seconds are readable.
1,42
